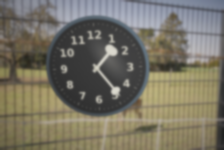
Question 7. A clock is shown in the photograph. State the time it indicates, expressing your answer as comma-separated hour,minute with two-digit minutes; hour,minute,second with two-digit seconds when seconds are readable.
1,24
